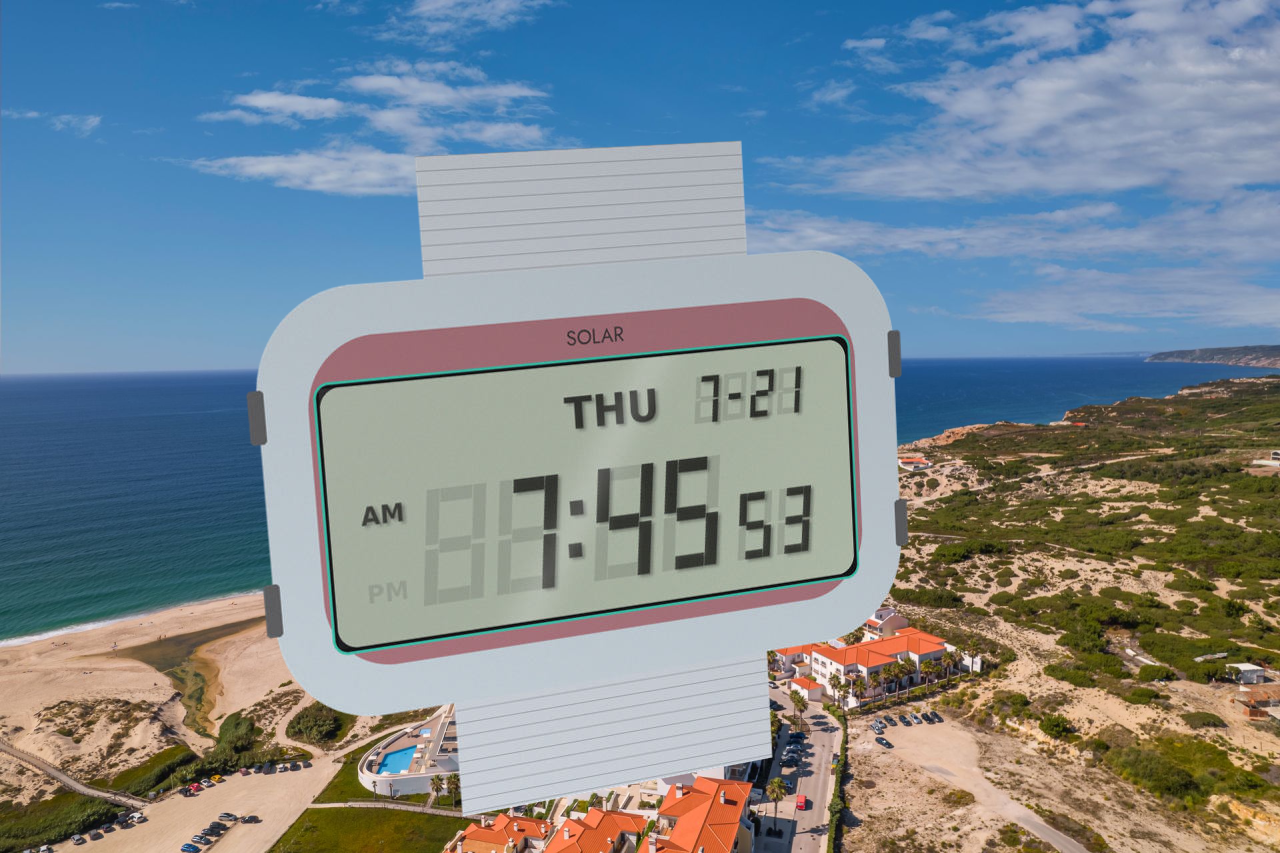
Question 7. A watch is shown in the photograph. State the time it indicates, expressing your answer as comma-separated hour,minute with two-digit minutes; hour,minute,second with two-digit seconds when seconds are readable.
7,45,53
